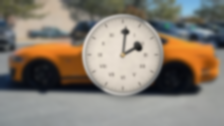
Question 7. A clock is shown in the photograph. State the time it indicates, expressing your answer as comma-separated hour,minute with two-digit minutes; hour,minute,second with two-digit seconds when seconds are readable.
2,01
